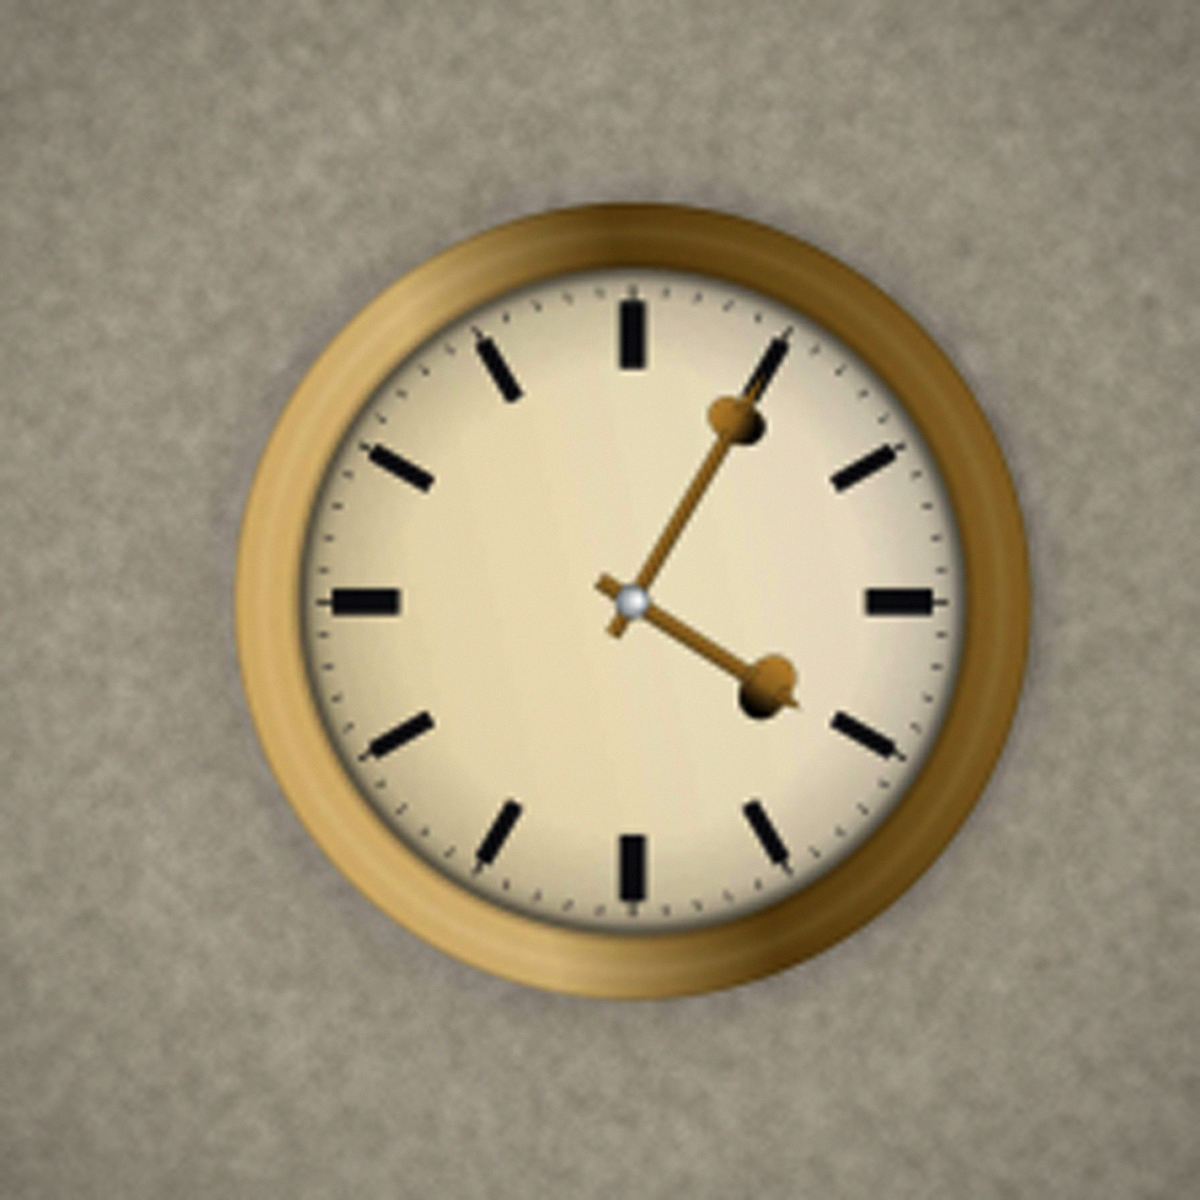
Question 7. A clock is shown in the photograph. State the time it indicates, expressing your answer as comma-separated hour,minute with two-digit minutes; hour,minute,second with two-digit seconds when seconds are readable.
4,05
